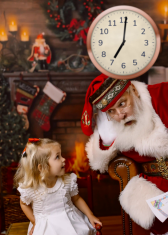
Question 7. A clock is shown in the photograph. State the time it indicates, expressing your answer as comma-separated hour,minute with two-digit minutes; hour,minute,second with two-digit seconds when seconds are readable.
7,01
